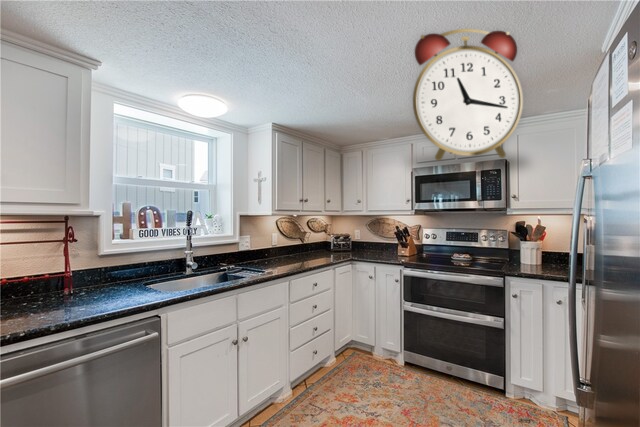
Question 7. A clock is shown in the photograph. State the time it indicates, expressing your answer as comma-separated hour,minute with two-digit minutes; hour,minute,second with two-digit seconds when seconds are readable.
11,17
